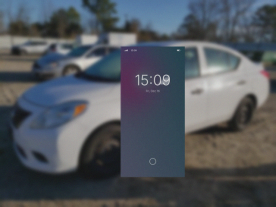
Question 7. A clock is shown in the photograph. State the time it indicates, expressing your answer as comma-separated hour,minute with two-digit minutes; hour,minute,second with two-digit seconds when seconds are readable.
15,09
